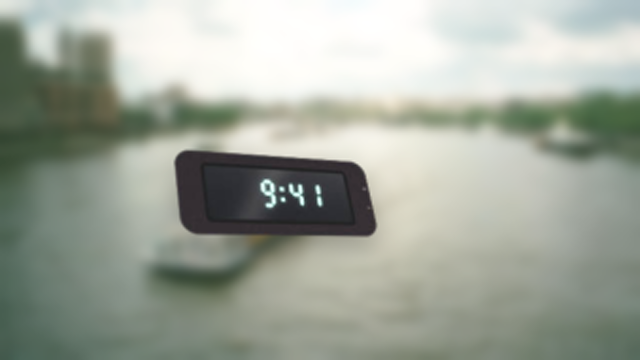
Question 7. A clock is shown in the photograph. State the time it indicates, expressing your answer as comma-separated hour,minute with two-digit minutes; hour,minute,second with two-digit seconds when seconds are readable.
9,41
